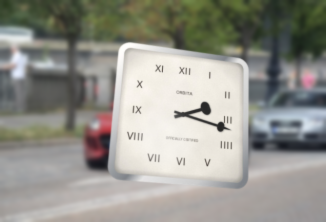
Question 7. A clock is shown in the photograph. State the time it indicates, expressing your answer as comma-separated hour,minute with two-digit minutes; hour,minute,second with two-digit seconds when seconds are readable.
2,17
